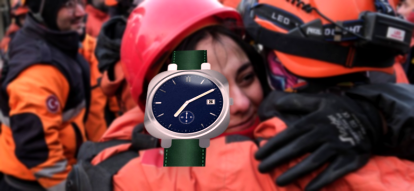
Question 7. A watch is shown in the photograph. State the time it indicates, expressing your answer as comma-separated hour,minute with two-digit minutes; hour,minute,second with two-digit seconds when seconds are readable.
7,10
